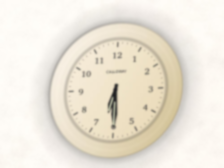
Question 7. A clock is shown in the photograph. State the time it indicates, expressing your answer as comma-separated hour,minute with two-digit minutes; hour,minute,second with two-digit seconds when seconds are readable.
6,30
